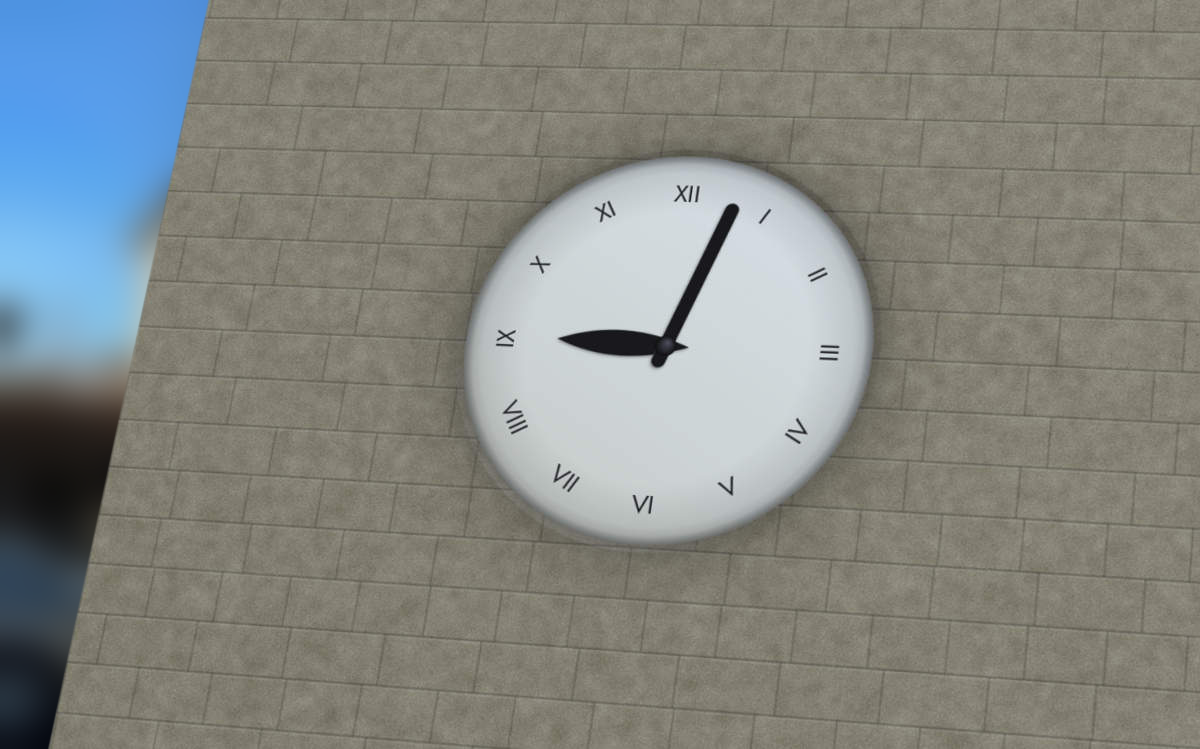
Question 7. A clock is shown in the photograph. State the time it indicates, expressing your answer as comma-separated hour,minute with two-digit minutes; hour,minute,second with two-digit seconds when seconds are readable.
9,03
